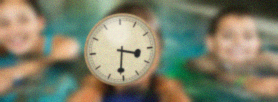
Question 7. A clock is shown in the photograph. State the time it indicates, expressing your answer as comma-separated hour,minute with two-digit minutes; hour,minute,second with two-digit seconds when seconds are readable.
3,31
